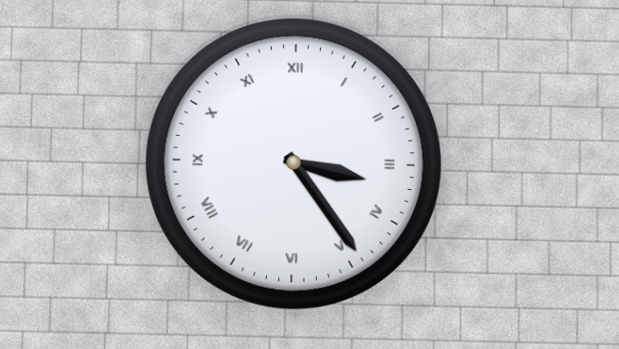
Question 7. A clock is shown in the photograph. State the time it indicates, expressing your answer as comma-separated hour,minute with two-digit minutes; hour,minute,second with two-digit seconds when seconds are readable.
3,24
